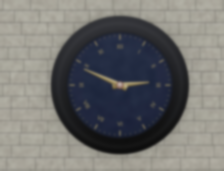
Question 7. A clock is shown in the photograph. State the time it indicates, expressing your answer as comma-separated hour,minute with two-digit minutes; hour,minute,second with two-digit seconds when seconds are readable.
2,49
